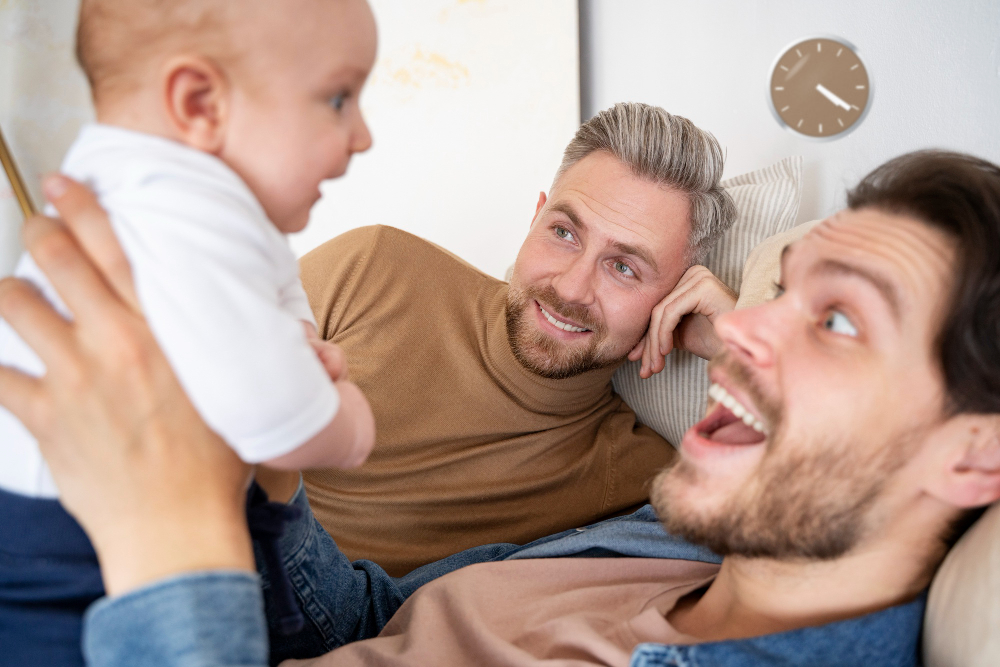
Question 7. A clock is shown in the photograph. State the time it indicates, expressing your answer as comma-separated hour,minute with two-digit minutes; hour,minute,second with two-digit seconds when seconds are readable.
4,21
